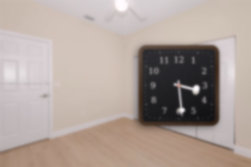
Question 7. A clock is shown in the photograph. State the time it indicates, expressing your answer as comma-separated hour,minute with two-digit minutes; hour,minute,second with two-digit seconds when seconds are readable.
3,29
